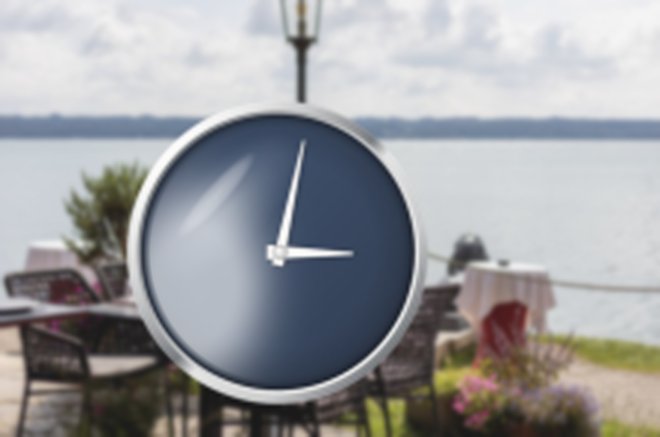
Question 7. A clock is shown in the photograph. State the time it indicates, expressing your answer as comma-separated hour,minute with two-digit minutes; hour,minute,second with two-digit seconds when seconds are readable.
3,02
